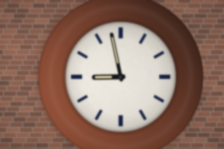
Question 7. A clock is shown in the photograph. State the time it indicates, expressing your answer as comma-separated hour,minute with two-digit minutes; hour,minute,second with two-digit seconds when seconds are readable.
8,58
